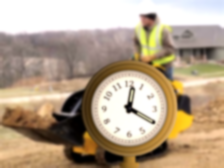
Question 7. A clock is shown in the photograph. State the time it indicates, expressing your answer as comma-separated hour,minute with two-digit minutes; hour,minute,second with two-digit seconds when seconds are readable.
12,20
